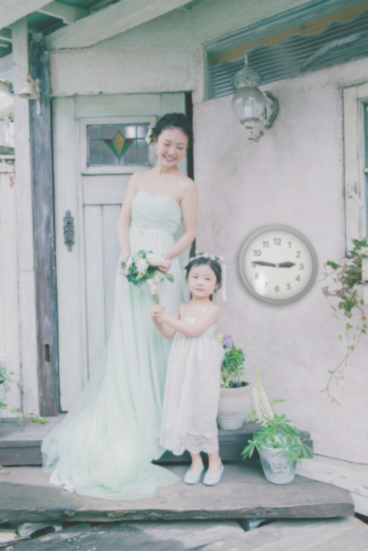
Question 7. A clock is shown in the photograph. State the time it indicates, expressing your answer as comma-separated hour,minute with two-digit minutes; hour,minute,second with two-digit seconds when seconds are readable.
2,46
